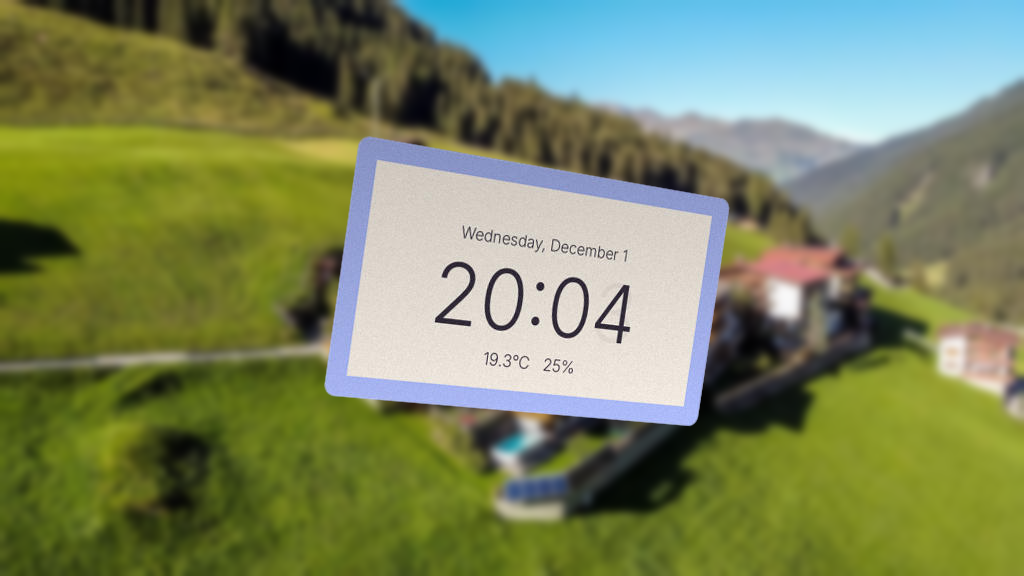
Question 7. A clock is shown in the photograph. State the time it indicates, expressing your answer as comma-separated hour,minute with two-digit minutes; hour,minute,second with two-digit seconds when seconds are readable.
20,04
